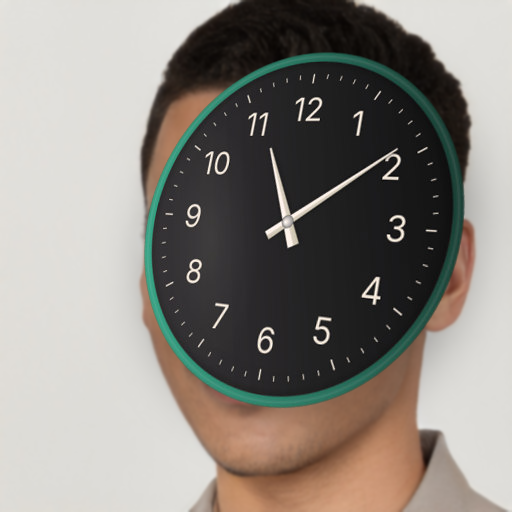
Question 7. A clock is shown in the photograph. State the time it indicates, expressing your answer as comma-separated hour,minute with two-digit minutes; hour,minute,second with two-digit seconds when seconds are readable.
11,09
